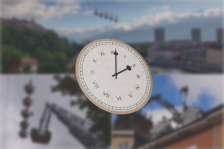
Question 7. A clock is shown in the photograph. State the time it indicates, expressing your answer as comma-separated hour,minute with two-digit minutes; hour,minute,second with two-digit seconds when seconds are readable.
2,01
